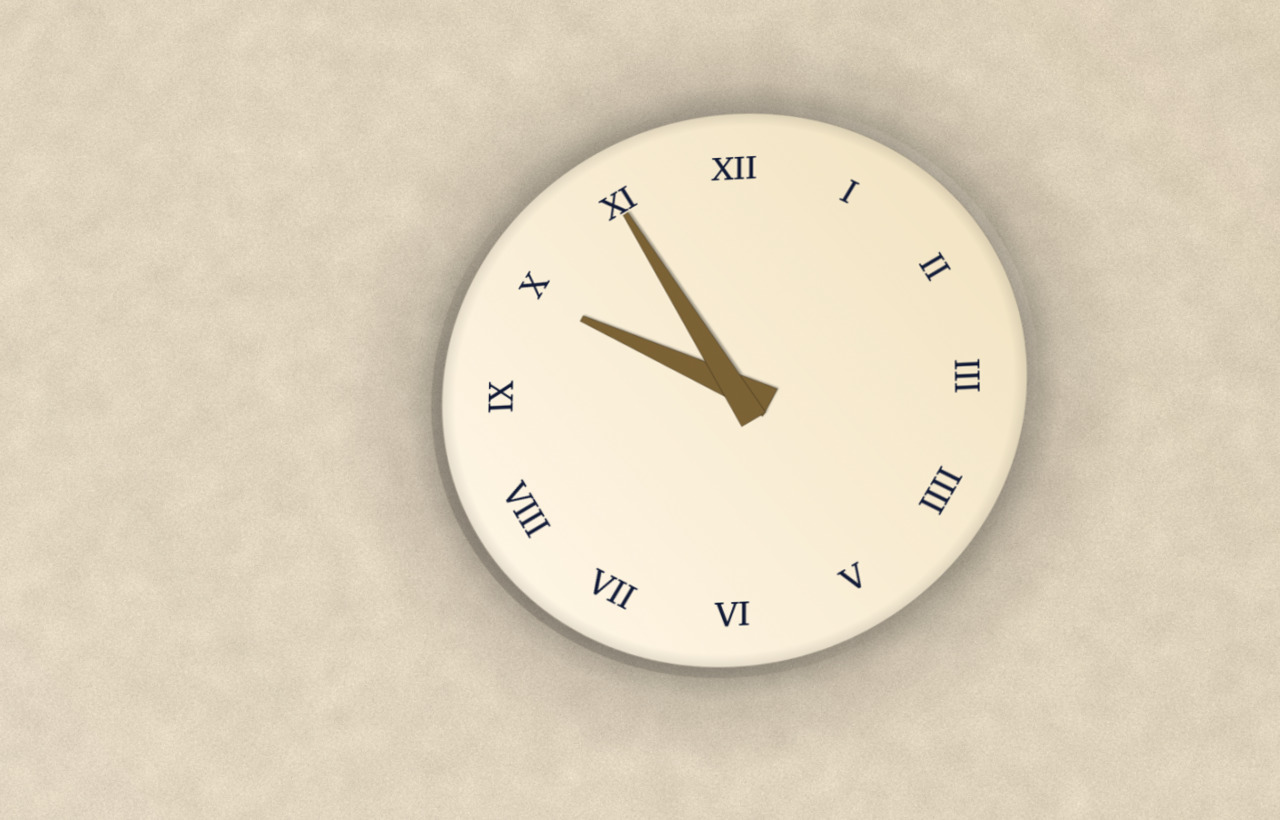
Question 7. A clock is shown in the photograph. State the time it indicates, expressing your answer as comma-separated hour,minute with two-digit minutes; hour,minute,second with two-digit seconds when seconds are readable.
9,55
